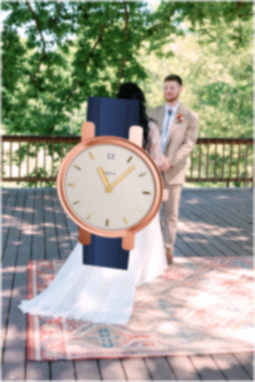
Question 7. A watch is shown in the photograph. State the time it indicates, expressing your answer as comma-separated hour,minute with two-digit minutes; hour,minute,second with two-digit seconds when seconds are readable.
11,07
